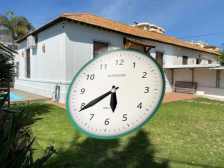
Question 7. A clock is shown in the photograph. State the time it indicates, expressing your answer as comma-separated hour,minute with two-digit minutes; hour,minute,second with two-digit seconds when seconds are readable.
5,39
